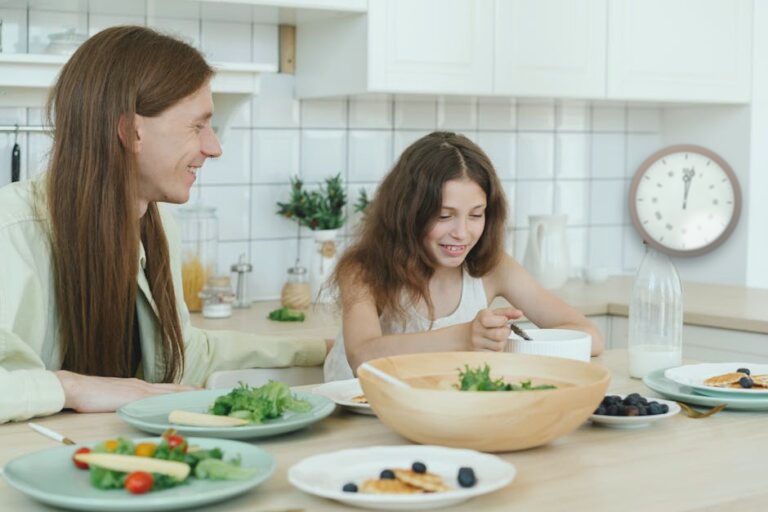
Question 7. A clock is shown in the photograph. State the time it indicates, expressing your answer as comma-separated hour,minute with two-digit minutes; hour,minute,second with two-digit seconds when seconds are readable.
12,02
